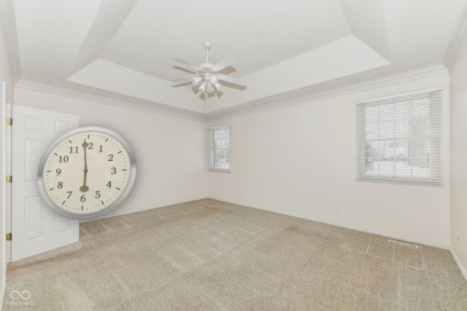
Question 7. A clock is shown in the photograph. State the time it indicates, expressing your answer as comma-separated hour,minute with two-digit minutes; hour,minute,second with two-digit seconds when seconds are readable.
5,59
